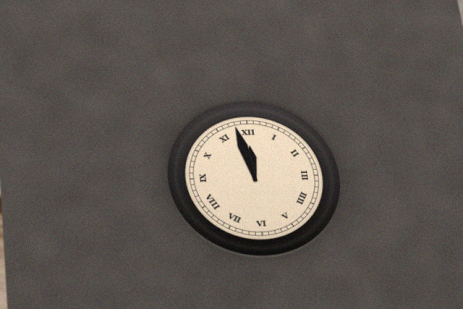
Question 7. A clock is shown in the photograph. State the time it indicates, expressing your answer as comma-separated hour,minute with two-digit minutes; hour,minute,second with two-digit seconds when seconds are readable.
11,58
